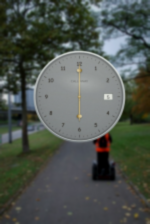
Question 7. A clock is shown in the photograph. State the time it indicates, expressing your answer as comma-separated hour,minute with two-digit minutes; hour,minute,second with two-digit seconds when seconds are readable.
6,00
